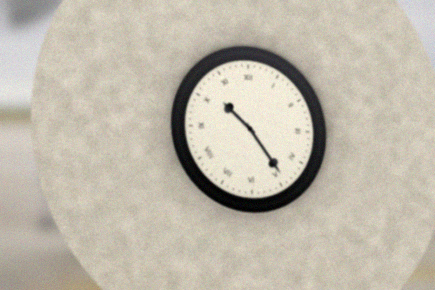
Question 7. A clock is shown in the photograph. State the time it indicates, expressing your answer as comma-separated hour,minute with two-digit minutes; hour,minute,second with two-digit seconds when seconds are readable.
10,24
